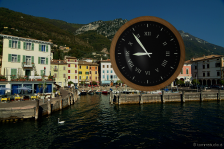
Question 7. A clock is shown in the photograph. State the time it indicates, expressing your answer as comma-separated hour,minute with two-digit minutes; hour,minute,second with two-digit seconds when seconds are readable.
8,54
